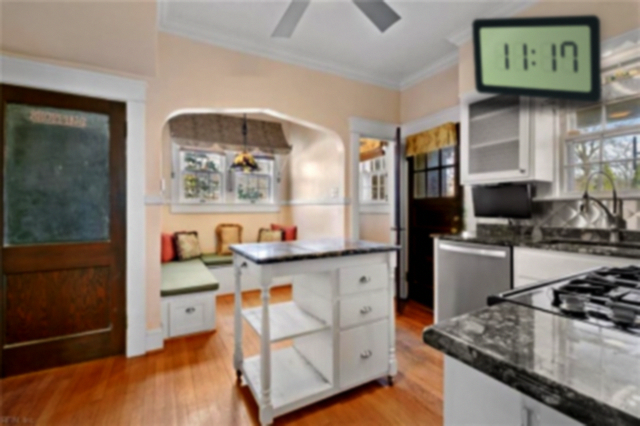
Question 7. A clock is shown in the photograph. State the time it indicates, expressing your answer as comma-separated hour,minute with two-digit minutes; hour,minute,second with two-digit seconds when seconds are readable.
11,17
